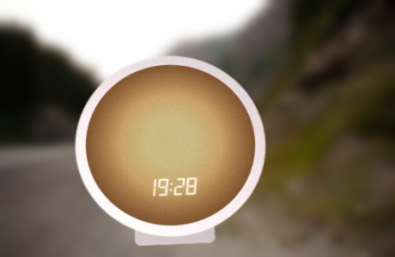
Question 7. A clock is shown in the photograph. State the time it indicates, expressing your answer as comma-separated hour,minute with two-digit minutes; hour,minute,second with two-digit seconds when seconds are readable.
19,28
